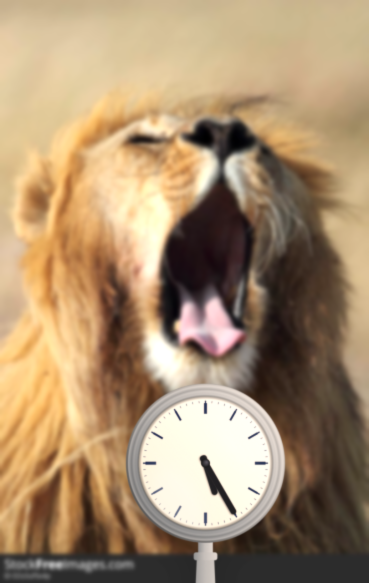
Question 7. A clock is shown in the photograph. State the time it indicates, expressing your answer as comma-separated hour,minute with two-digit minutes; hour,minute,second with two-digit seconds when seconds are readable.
5,25
